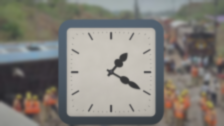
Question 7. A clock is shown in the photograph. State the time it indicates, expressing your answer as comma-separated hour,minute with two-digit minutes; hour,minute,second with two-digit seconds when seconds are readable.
1,20
